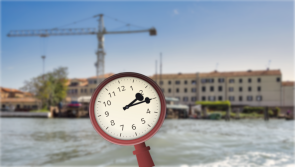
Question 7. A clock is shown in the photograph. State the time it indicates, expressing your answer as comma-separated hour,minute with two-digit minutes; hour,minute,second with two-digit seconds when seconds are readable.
2,15
